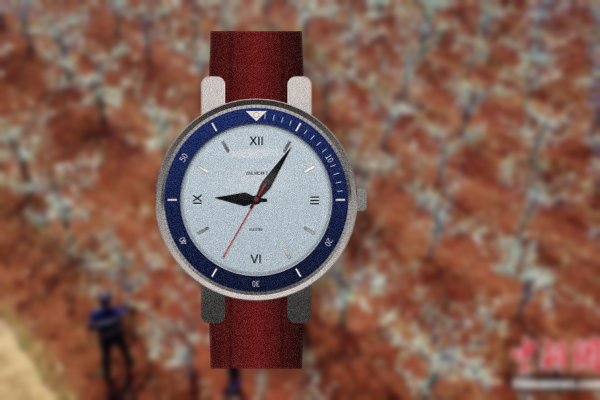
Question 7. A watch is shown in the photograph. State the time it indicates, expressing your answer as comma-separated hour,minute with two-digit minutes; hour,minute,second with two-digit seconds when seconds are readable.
9,05,35
